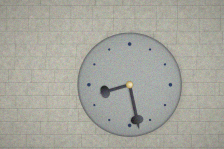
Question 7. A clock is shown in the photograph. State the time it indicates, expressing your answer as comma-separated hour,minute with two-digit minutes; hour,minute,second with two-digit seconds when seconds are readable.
8,28
